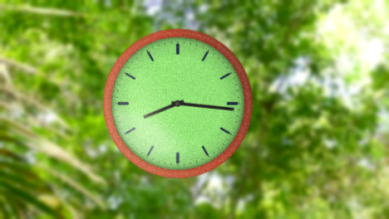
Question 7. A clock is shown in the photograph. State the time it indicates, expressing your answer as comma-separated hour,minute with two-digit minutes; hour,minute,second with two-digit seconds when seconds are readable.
8,16
